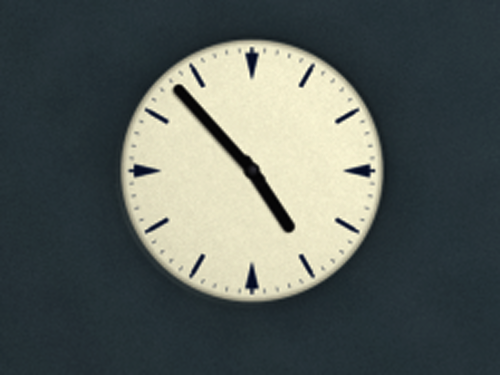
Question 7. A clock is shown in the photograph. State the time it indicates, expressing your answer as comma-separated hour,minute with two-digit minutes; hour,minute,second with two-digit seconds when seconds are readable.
4,53
